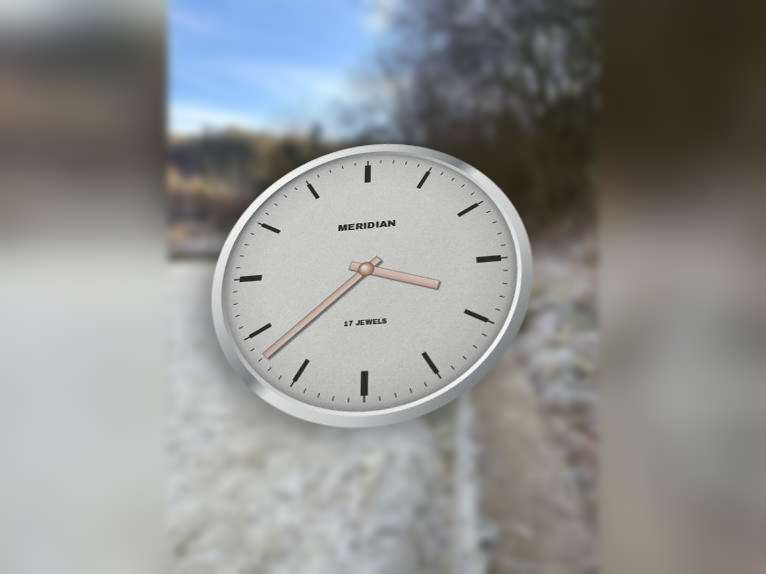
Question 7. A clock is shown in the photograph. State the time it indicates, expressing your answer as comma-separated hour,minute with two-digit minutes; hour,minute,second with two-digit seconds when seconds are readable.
3,38
